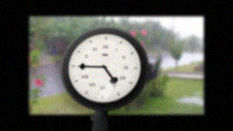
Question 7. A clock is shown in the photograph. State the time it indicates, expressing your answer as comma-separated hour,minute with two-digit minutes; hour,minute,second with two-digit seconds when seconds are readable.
4,45
